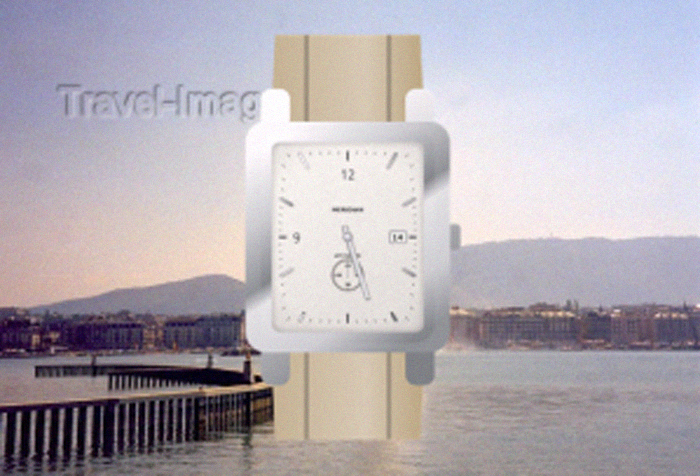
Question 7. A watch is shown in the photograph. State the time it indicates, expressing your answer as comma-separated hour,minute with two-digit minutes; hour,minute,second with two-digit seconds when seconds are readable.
5,27
